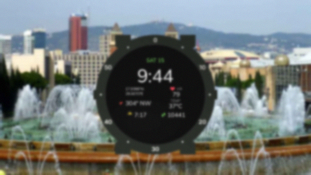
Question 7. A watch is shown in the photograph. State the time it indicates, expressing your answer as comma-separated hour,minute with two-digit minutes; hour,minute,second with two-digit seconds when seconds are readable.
9,44
